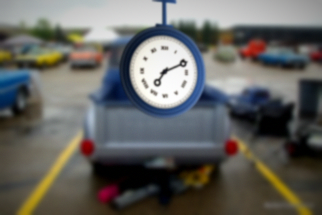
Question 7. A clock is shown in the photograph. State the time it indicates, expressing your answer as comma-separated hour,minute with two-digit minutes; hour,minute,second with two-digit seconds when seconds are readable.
7,11
